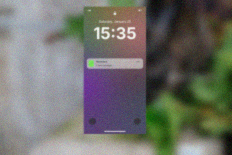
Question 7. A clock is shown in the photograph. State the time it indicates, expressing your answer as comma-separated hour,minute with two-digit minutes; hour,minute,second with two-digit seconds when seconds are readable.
15,35
